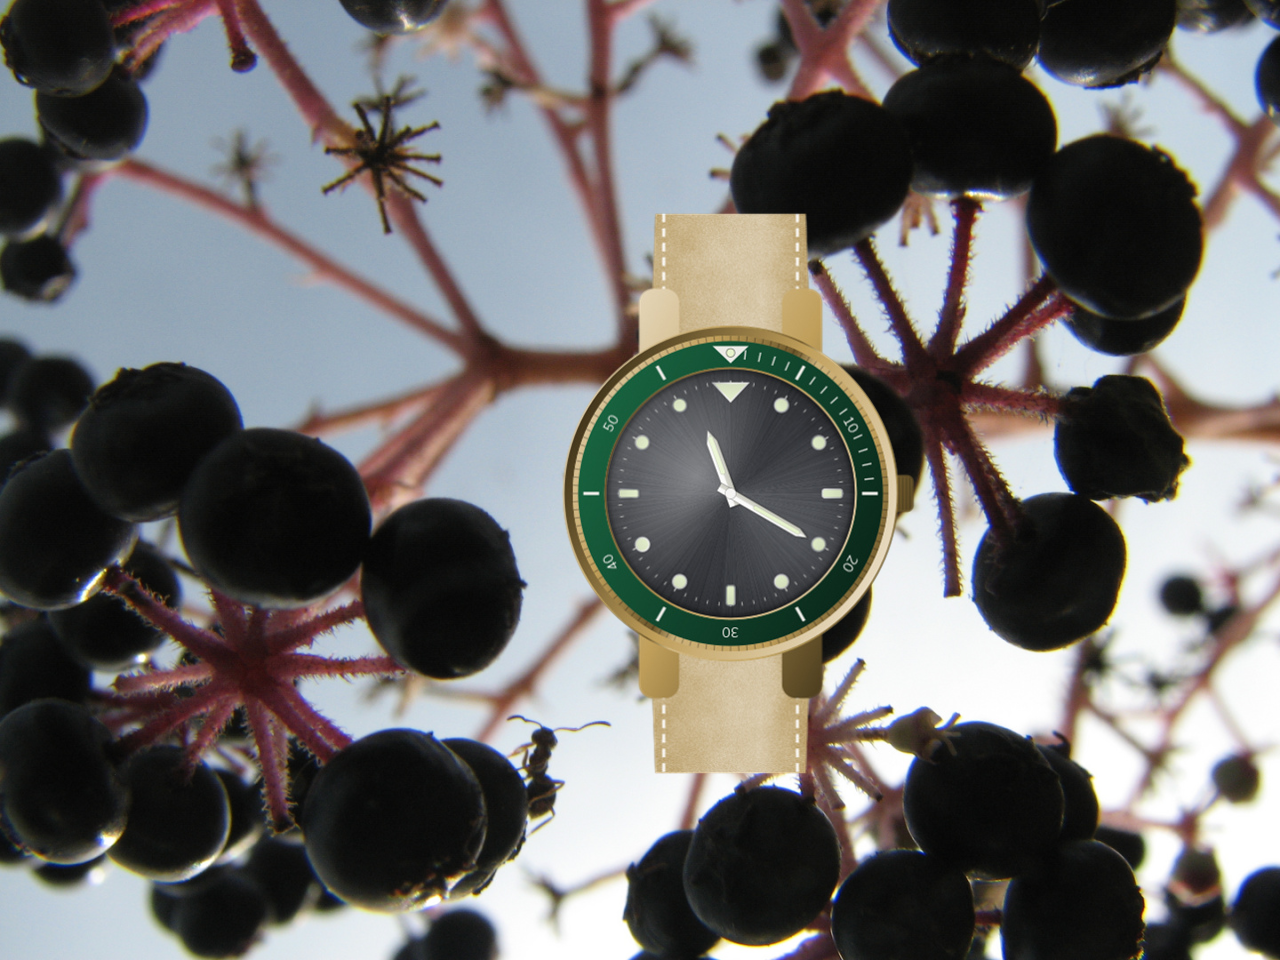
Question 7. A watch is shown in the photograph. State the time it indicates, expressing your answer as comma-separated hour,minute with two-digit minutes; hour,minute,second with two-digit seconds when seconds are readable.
11,20
